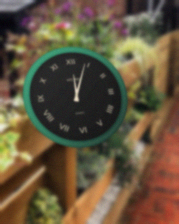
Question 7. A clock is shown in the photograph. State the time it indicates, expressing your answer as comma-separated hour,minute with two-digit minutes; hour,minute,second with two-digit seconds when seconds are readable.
12,04
